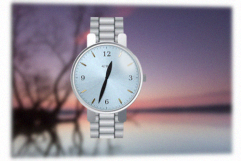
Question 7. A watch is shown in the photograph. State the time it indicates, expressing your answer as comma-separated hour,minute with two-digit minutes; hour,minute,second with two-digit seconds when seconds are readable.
12,33
